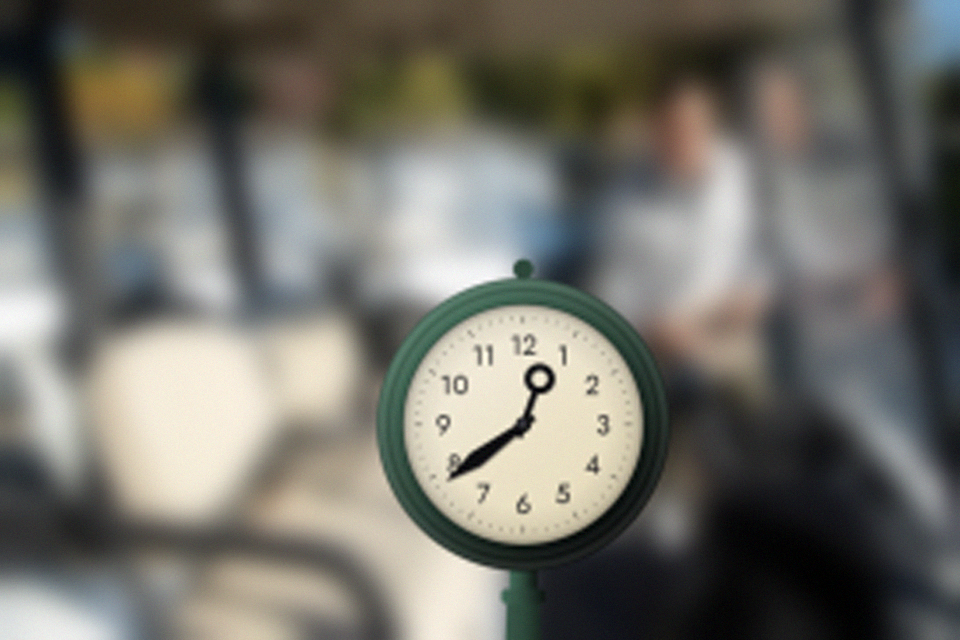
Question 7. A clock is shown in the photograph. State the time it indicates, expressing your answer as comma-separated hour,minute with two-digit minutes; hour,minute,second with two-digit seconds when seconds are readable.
12,39
